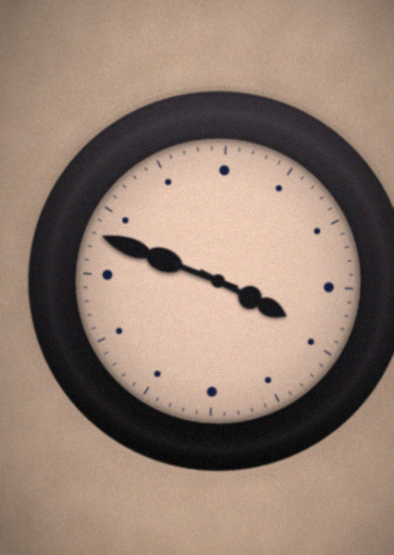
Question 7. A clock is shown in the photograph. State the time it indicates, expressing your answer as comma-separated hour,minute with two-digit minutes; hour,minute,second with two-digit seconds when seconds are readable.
3,48
